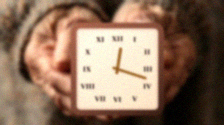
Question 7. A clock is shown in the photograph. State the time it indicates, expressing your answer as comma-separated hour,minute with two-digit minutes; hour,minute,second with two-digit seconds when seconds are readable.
12,18
